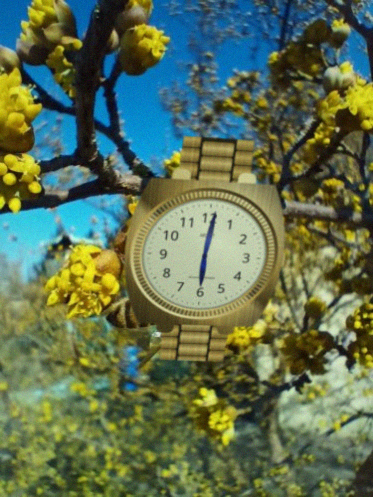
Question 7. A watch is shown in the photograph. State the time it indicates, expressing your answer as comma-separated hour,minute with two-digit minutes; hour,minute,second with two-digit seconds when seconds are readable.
6,01
